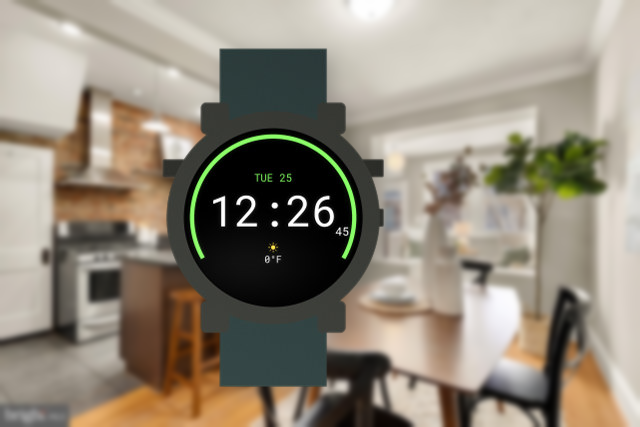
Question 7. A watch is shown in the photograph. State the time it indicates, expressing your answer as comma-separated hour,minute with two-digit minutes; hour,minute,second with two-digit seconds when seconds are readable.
12,26,45
